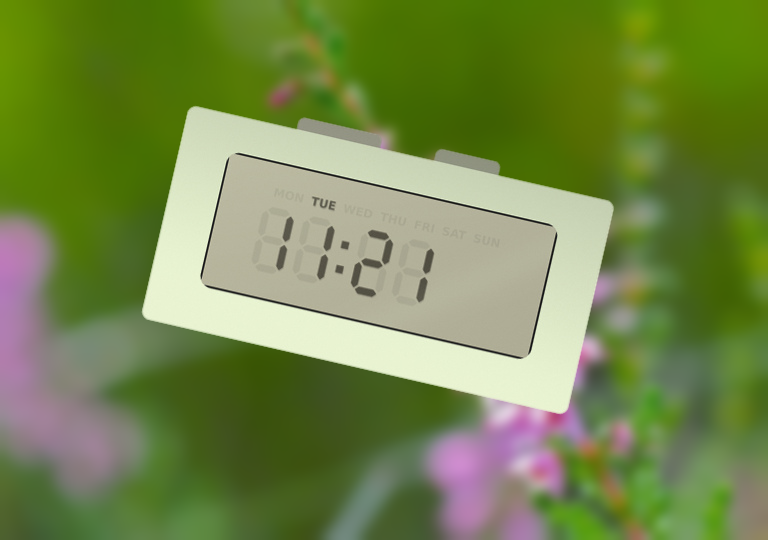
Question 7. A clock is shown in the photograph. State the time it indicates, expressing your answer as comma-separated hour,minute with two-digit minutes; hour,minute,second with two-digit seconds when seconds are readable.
11,21
